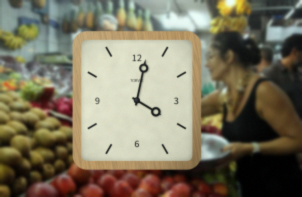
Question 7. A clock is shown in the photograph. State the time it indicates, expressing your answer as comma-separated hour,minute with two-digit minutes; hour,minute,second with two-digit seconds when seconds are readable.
4,02
